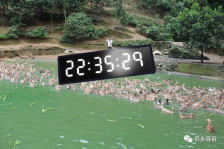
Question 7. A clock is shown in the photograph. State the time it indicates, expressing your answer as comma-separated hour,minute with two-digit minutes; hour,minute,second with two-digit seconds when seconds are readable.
22,35,29
